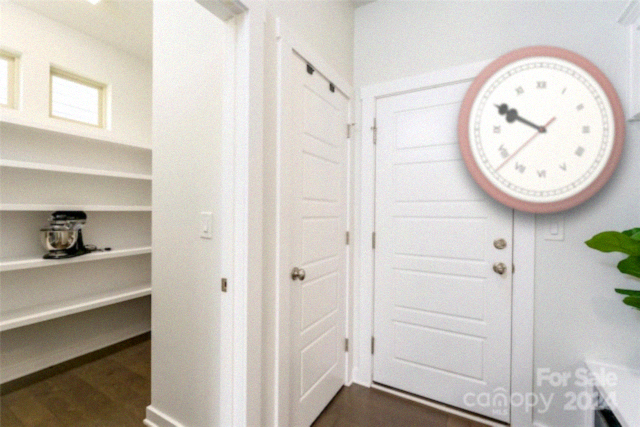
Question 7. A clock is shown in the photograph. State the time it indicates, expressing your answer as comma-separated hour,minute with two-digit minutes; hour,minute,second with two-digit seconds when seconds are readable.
9,49,38
